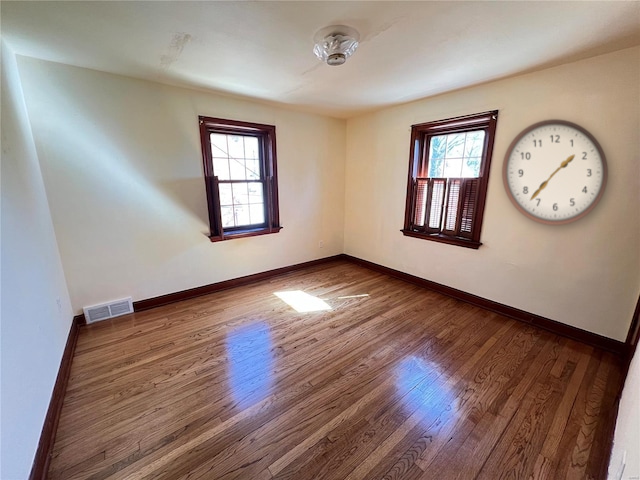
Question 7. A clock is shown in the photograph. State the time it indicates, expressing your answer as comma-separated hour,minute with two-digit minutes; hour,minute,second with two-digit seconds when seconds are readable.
1,37
